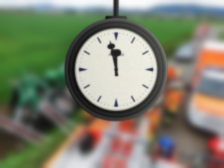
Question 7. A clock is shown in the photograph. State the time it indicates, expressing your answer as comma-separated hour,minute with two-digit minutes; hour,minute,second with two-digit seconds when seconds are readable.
11,58
